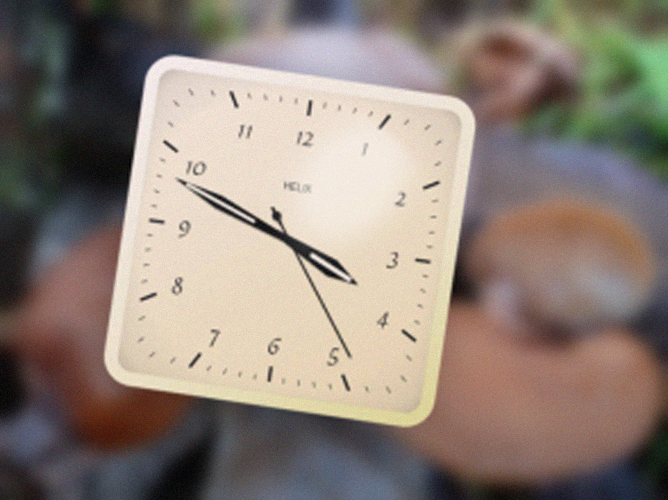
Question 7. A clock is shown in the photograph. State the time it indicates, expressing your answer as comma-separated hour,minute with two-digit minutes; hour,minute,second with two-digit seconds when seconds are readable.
3,48,24
